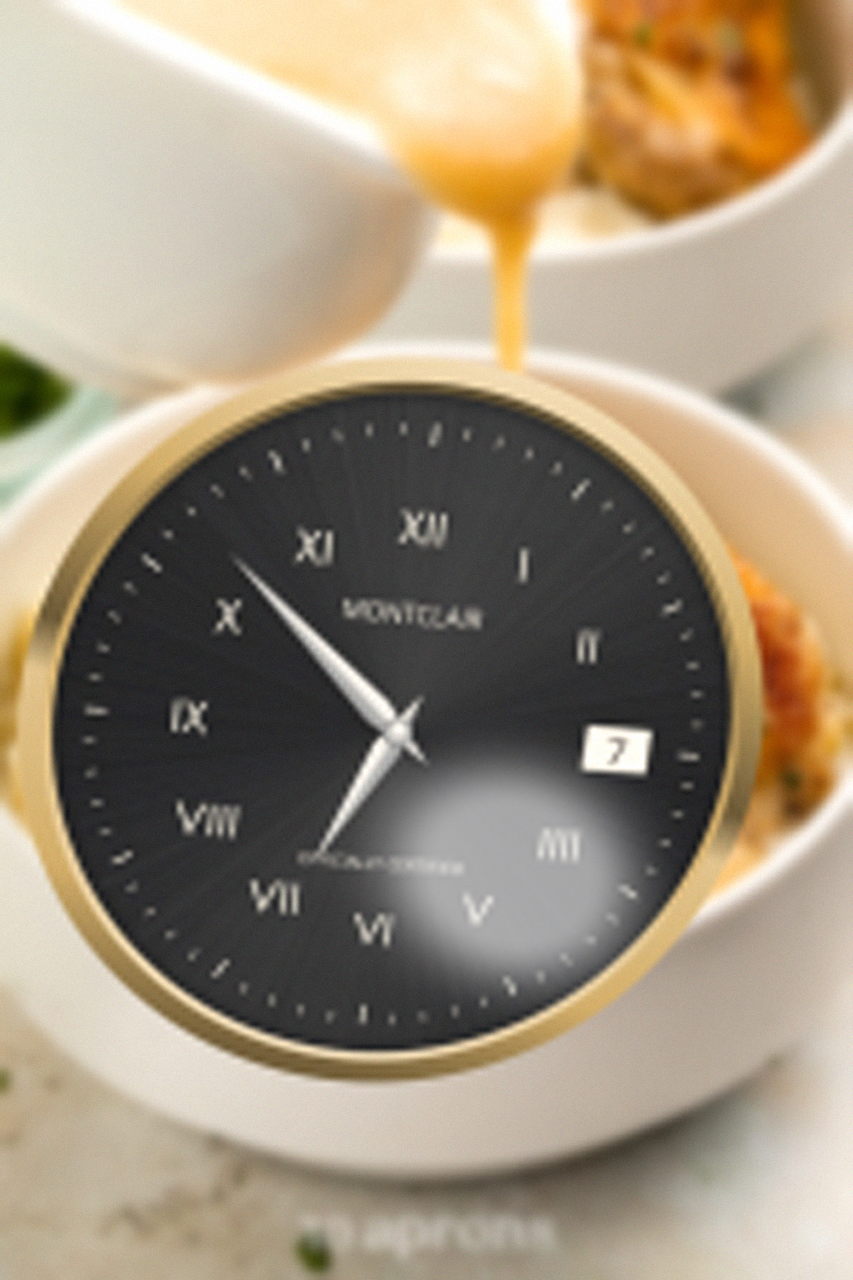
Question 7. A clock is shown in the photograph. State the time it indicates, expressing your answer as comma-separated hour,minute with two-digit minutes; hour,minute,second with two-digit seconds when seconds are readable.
6,52
